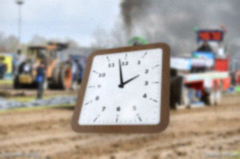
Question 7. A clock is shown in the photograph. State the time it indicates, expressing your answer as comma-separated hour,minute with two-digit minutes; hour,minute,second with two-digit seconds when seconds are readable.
1,58
